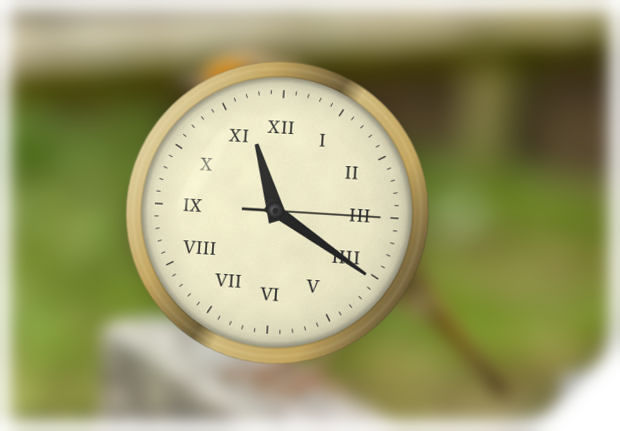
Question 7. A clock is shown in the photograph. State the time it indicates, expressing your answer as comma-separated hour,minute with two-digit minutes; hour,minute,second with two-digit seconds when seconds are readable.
11,20,15
